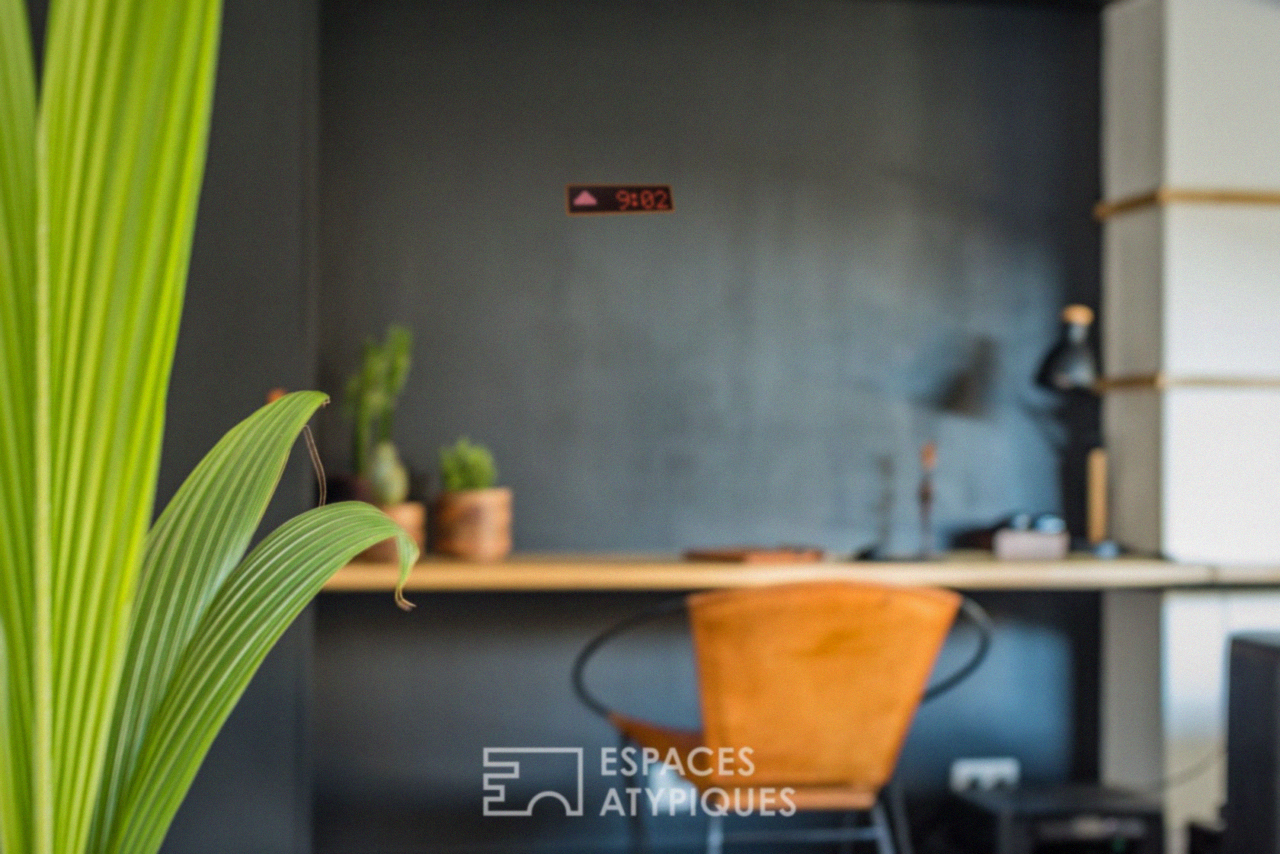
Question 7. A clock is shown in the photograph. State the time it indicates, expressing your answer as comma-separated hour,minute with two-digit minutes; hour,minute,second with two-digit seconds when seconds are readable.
9,02
